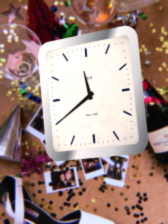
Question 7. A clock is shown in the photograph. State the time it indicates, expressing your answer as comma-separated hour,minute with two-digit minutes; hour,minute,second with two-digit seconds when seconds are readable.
11,40
